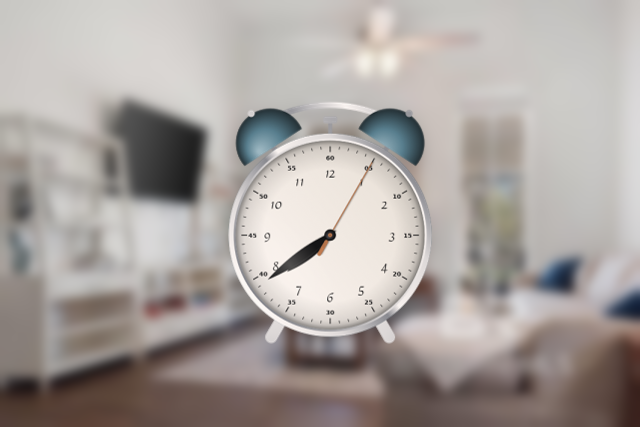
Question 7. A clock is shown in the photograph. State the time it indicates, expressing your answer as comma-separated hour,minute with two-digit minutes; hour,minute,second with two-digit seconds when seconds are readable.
7,39,05
